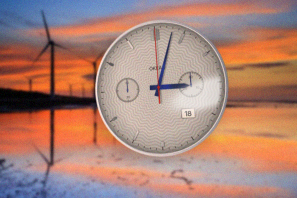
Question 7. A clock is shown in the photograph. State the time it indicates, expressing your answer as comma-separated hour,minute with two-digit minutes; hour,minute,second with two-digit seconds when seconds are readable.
3,03
